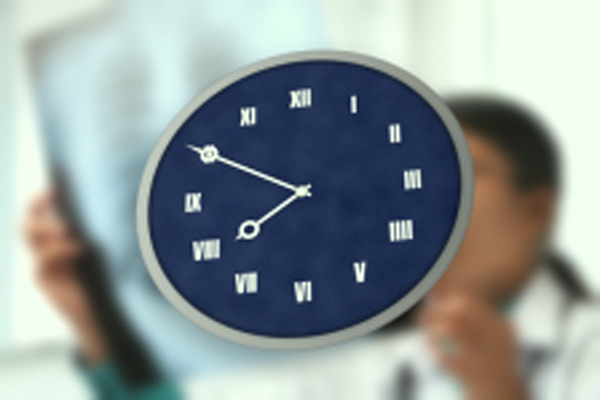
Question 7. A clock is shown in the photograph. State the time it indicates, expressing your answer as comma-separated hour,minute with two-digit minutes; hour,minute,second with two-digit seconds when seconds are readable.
7,50
